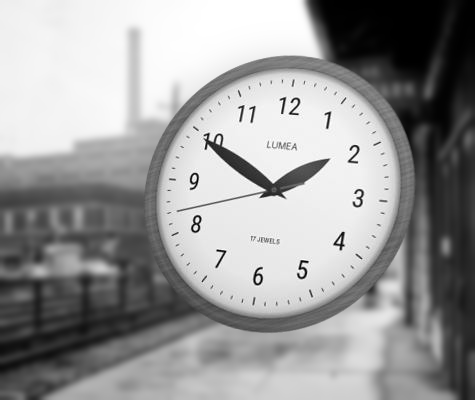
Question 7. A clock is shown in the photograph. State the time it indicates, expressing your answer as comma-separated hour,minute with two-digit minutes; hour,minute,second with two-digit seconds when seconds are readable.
1,49,42
